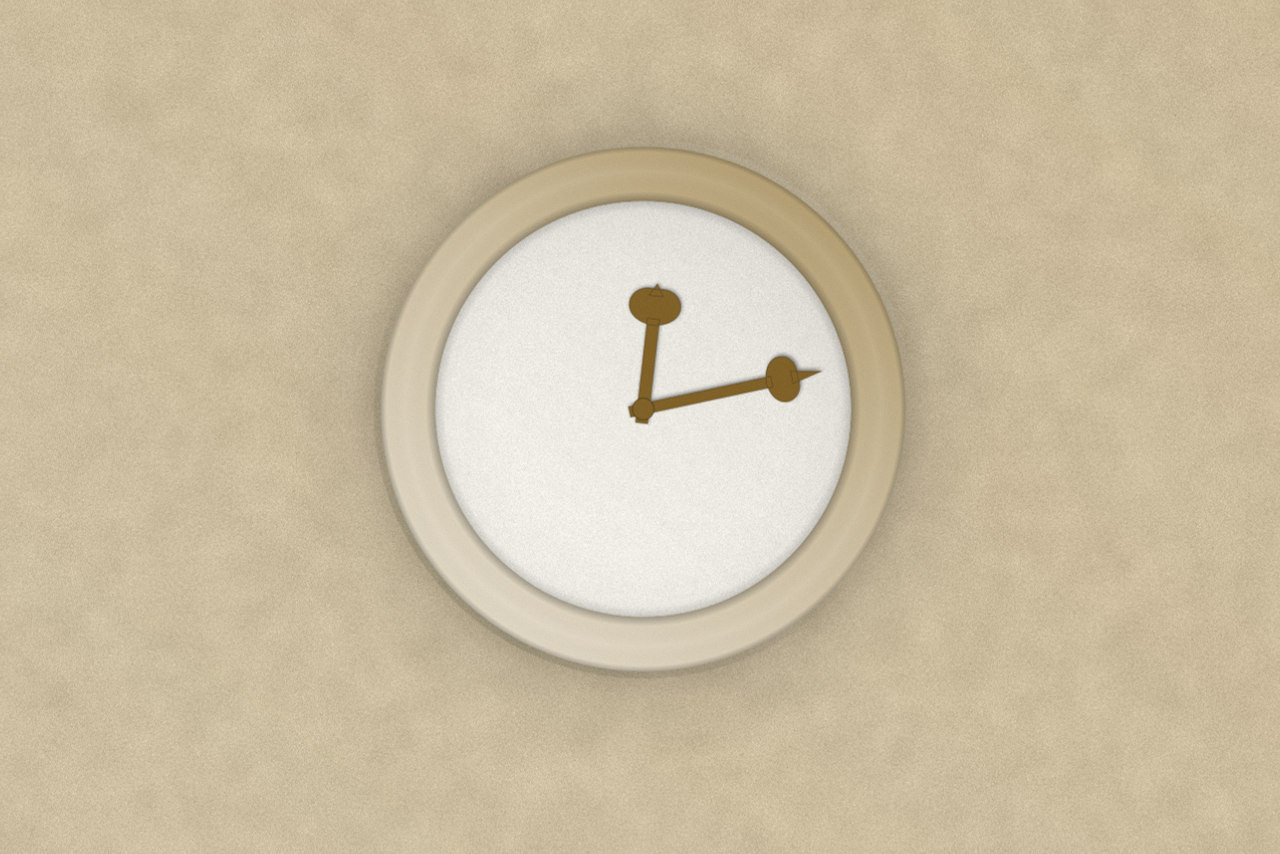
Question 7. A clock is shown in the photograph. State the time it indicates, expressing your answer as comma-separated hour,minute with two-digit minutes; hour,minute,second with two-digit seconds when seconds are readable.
12,13
